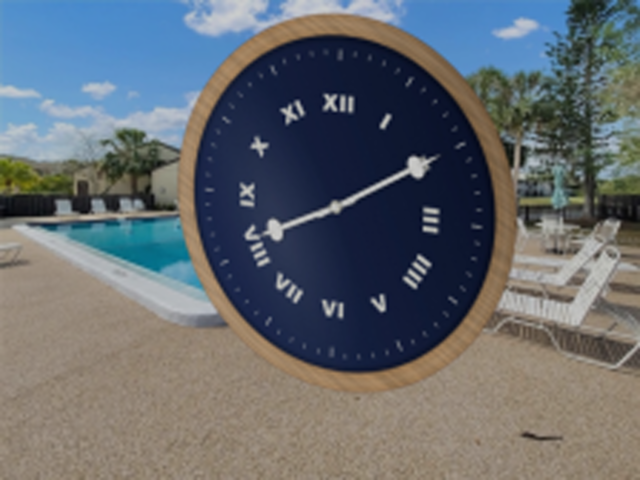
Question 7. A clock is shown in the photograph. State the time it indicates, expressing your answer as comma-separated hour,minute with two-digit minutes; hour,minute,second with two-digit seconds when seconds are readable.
8,10
